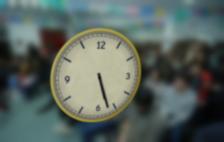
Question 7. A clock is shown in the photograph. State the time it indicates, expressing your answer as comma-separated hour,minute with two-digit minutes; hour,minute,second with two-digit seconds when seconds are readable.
5,27
